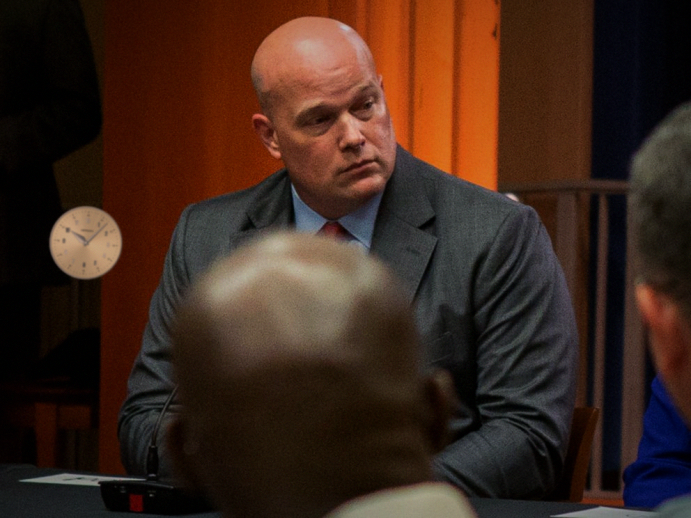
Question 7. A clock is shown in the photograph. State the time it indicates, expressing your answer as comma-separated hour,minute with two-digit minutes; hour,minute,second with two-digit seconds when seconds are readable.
10,07
